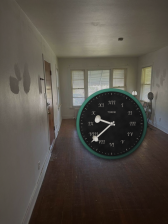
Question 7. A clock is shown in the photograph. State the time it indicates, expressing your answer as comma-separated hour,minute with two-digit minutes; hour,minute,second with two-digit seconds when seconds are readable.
9,38
